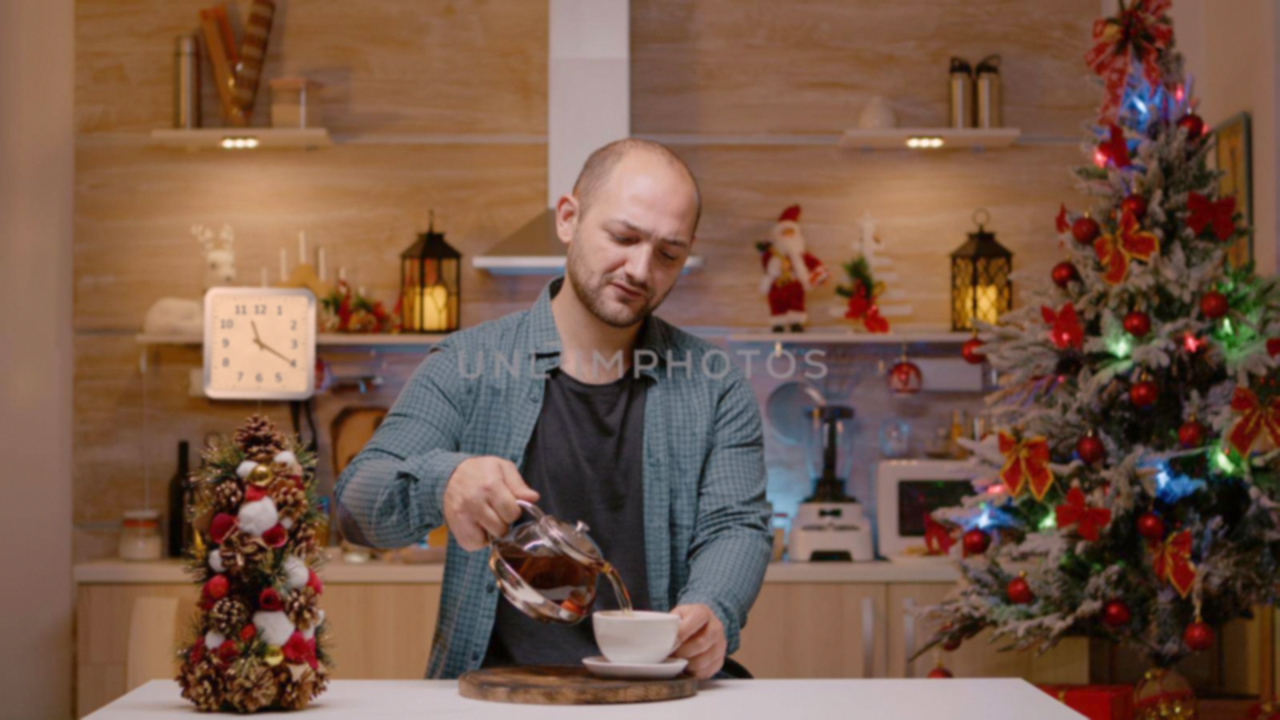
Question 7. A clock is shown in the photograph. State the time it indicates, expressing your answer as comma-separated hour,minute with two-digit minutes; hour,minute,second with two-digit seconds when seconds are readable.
11,20
